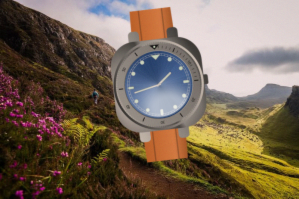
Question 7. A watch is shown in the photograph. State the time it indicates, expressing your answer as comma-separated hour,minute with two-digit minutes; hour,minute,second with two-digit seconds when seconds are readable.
1,43
